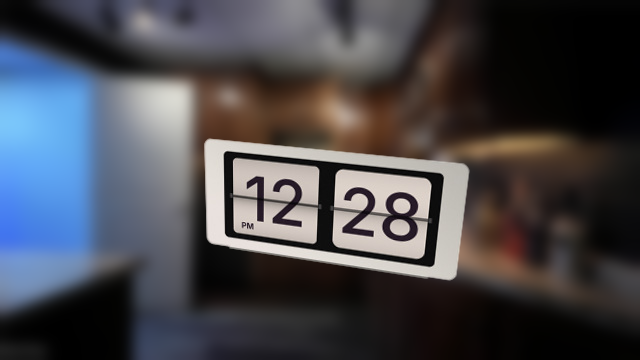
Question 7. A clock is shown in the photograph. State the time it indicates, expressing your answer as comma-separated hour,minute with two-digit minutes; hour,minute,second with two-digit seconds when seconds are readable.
12,28
